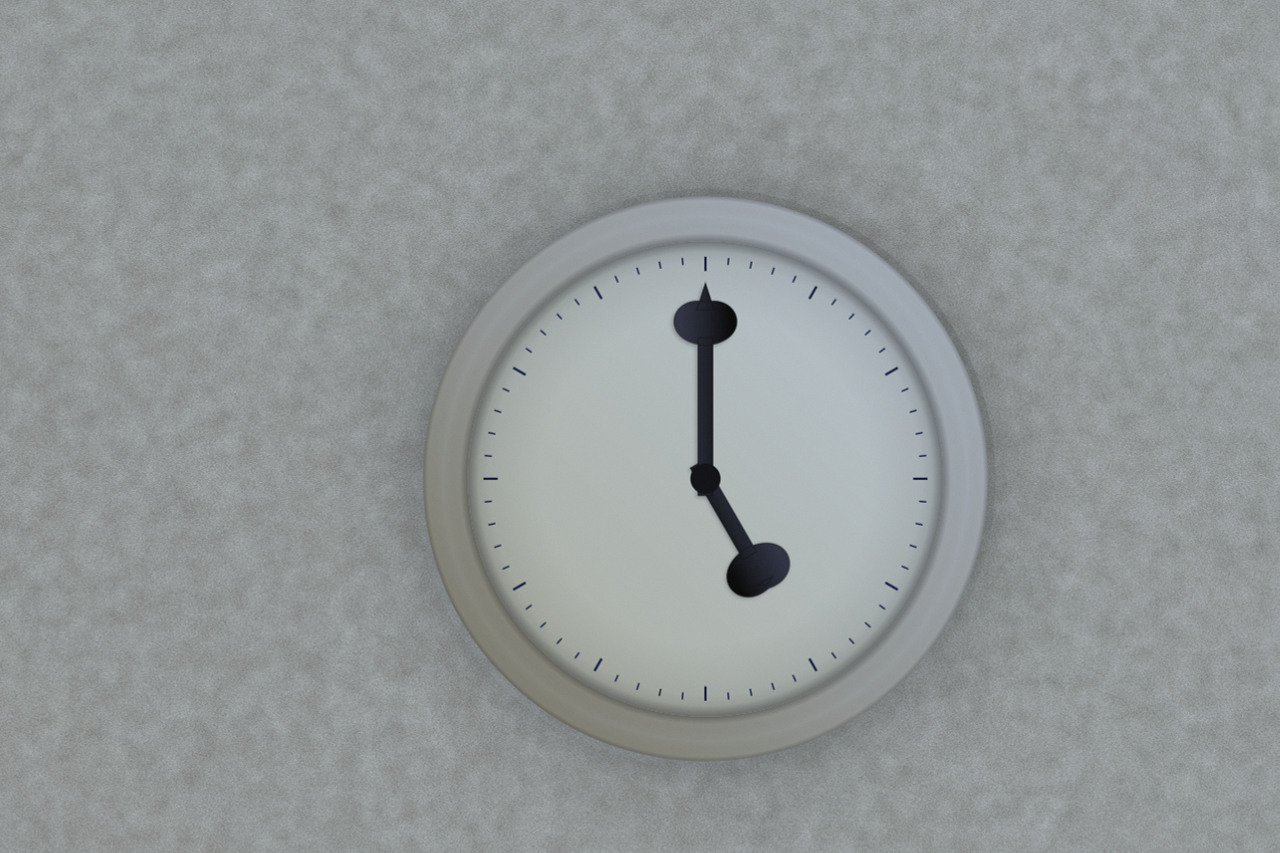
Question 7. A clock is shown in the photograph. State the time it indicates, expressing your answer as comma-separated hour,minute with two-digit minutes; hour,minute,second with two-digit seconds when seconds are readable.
5,00
